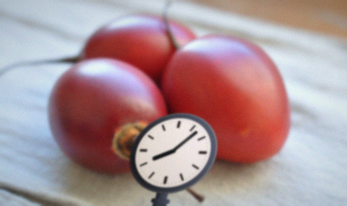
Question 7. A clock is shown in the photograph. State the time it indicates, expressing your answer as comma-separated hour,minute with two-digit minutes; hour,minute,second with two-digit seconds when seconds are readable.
8,07
